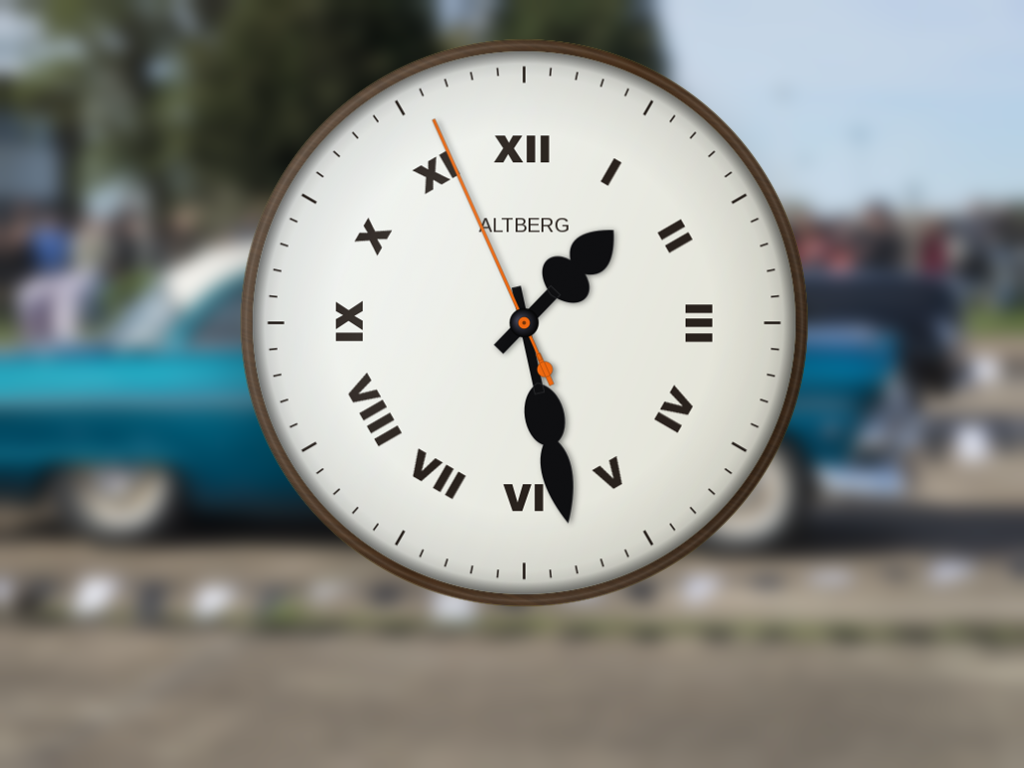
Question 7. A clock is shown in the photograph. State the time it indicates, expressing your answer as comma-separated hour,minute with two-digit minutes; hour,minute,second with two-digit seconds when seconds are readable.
1,27,56
